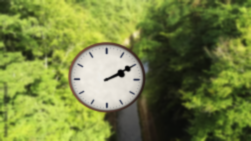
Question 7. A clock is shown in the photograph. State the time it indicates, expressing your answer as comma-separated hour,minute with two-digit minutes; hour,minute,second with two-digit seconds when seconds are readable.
2,10
